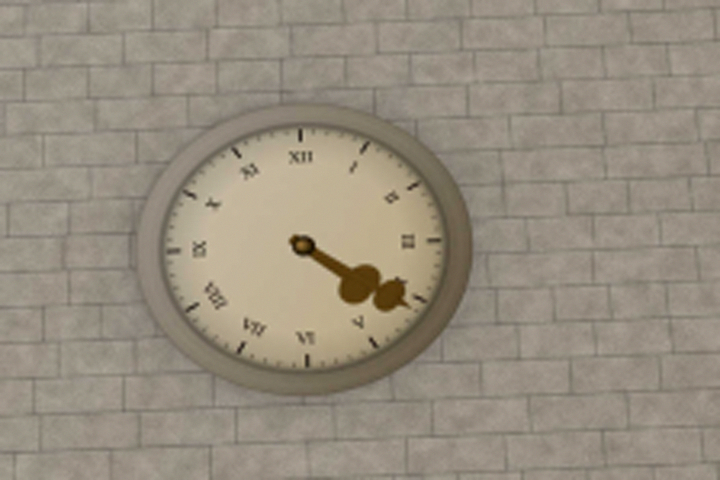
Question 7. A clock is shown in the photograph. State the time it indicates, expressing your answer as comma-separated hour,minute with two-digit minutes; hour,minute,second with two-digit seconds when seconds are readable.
4,21
